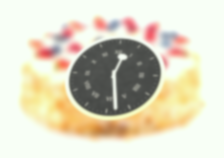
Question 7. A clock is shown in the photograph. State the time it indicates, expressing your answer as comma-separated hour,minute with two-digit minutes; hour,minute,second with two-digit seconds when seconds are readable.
12,28
